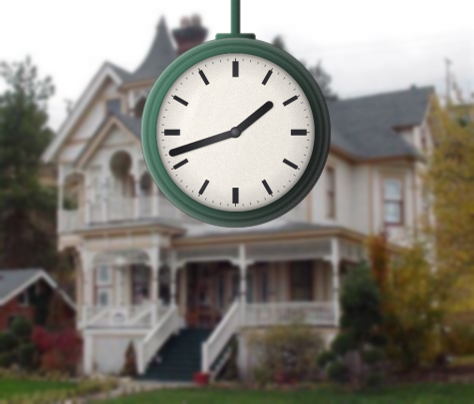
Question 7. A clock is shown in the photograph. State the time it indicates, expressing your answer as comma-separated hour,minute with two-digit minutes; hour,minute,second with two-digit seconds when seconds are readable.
1,42
